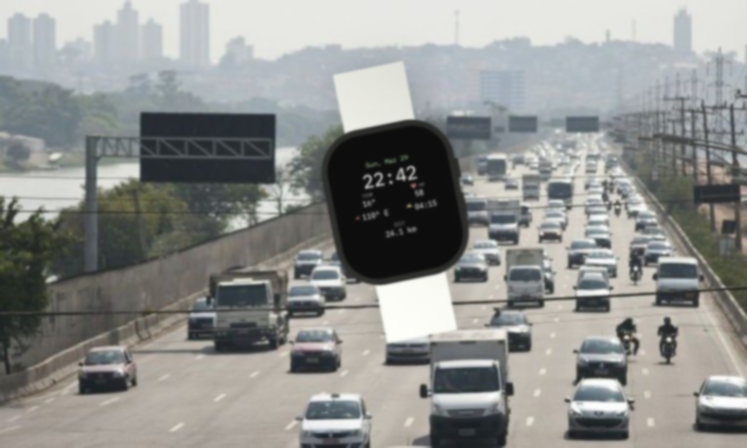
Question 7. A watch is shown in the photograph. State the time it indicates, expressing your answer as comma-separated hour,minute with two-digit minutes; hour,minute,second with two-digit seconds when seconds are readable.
22,42
